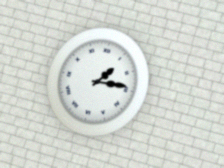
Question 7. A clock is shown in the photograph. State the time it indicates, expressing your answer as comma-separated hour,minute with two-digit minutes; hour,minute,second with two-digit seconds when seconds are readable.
1,14
